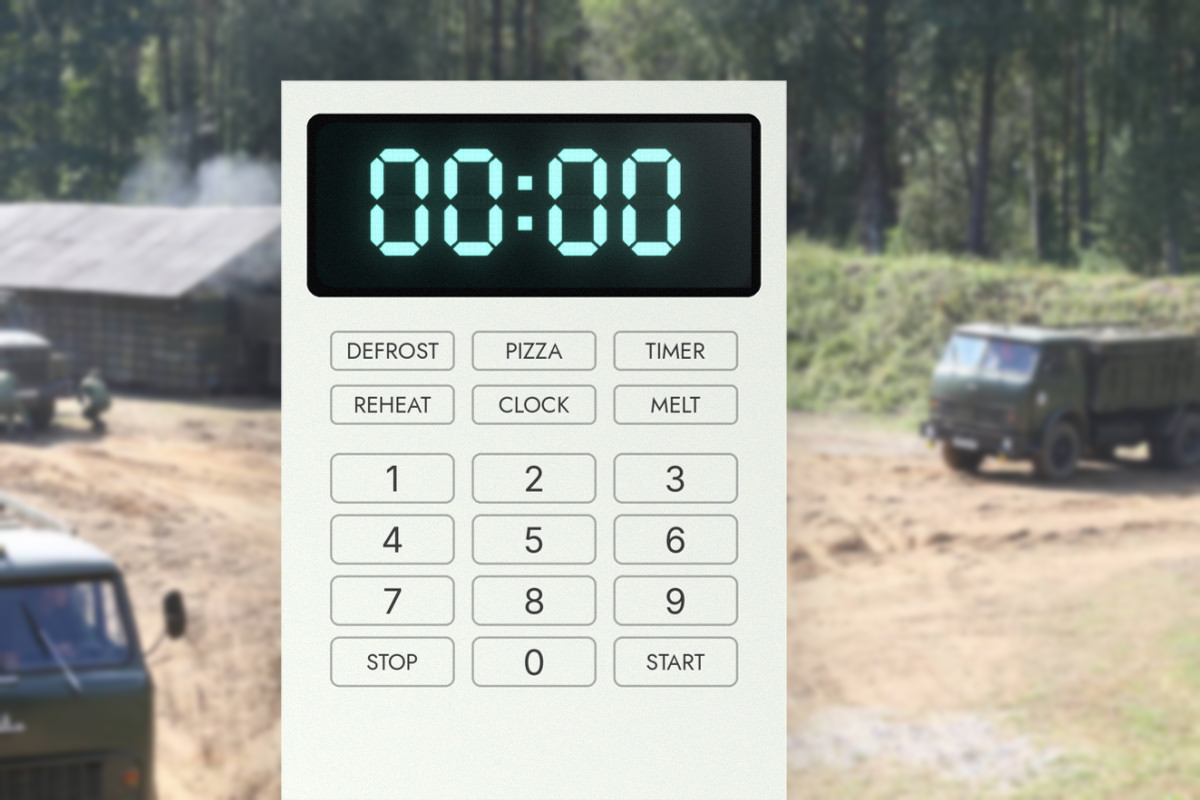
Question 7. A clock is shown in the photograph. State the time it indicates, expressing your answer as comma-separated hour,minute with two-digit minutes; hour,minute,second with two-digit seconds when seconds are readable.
0,00
